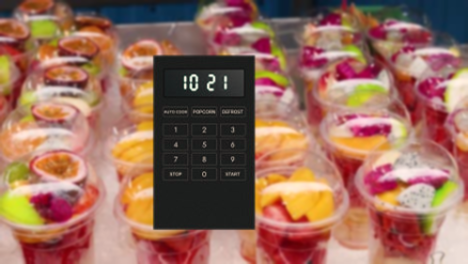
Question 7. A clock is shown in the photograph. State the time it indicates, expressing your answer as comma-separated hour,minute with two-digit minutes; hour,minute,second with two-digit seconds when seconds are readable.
10,21
